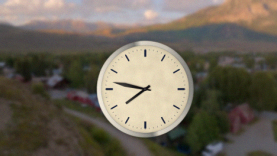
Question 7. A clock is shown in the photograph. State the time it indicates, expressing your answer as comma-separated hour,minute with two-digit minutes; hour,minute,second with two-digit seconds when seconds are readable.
7,47
